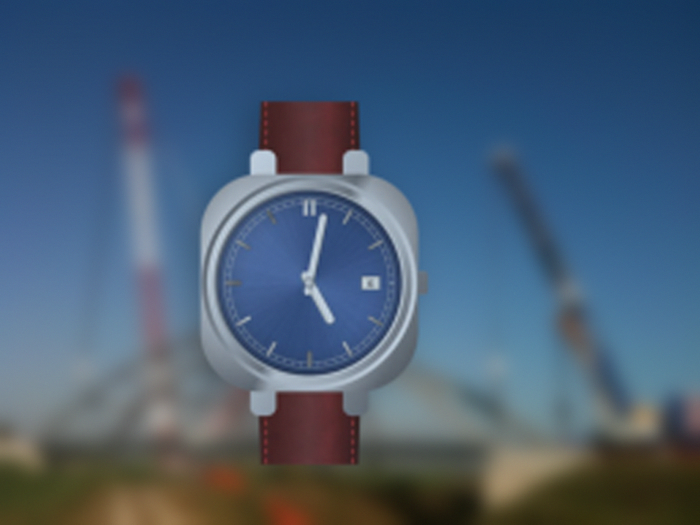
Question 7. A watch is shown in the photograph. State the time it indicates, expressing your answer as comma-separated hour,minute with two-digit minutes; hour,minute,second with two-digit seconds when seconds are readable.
5,02
